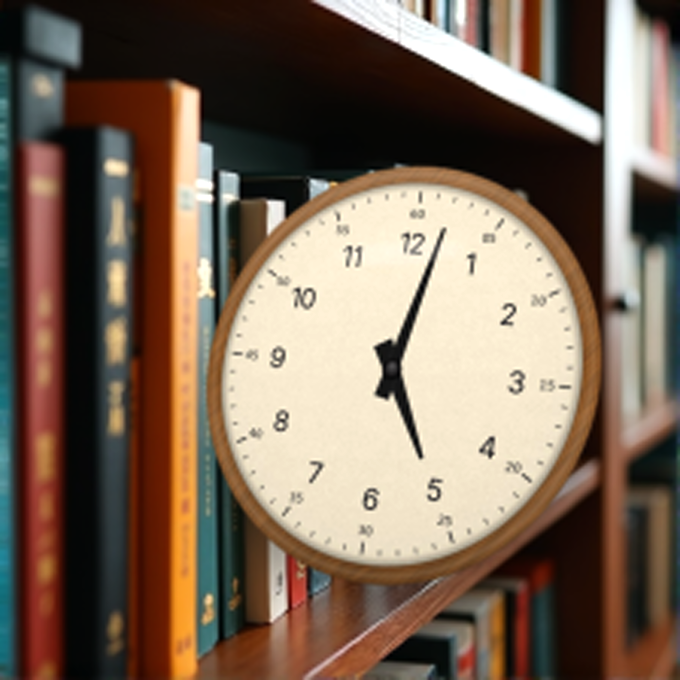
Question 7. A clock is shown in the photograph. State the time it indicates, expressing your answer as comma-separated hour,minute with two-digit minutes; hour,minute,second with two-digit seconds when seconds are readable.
5,02
